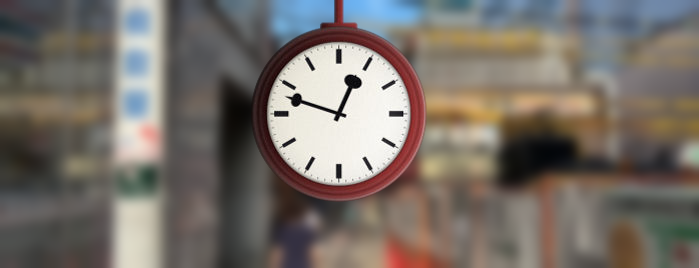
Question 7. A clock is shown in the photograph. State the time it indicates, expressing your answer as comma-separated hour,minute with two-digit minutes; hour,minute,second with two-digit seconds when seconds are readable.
12,48
